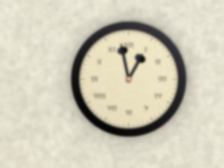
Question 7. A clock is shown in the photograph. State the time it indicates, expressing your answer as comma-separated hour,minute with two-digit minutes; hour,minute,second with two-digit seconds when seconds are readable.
12,58
